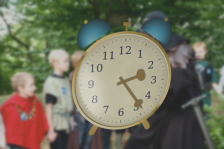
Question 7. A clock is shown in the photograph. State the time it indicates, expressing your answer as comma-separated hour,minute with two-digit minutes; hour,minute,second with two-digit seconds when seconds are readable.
2,24
